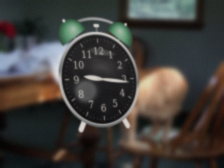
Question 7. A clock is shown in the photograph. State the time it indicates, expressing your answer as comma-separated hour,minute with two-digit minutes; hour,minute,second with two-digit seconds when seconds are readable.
9,16
